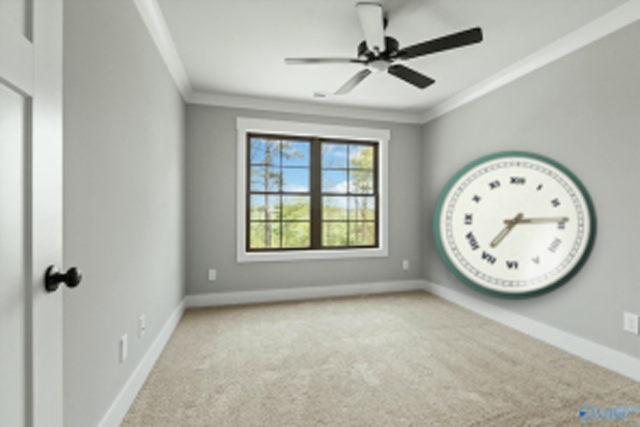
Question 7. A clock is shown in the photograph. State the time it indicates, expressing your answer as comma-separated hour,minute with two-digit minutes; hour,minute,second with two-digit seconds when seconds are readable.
7,14
